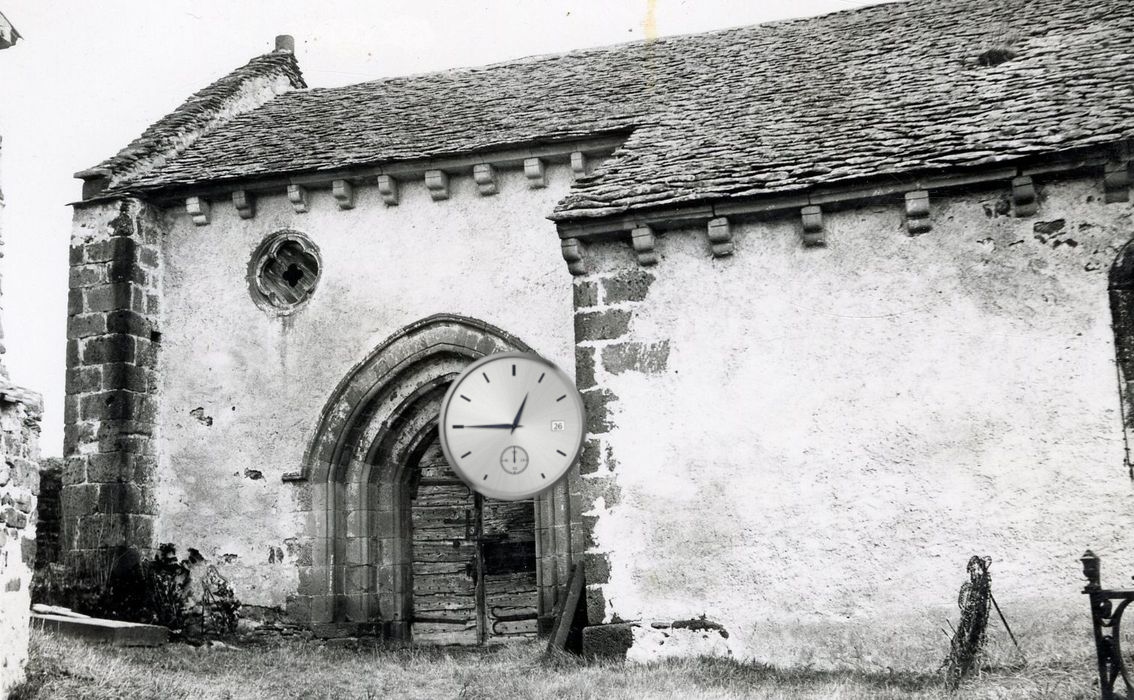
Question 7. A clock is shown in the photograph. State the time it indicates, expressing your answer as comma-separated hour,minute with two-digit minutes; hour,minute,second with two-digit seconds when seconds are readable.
12,45
